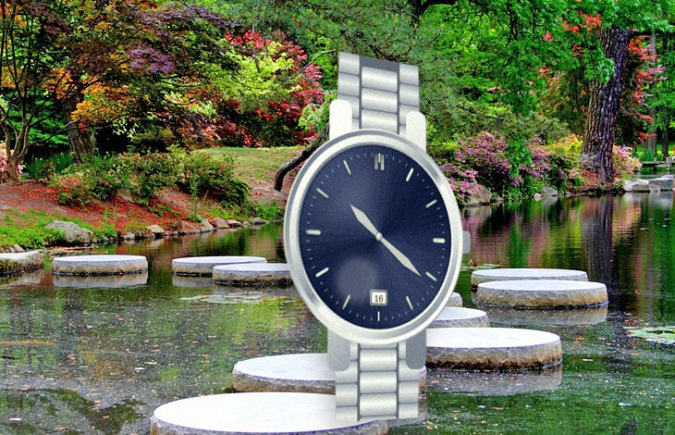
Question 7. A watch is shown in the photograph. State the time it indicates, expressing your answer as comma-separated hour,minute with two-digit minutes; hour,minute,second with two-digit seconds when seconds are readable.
10,21
